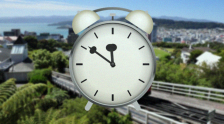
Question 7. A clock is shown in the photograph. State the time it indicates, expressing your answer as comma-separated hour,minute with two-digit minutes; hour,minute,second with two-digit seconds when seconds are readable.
11,51
